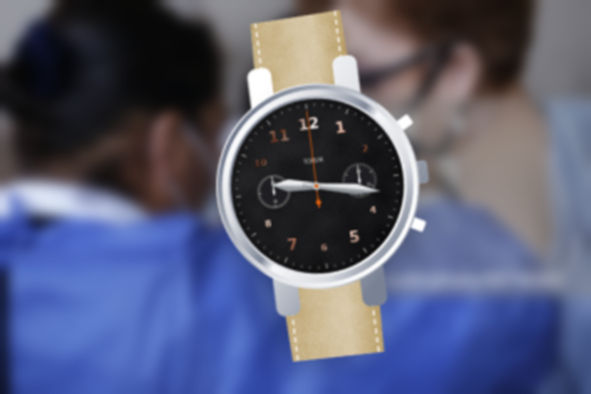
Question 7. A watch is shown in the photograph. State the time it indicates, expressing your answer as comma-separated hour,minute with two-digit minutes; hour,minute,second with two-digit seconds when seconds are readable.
9,17
